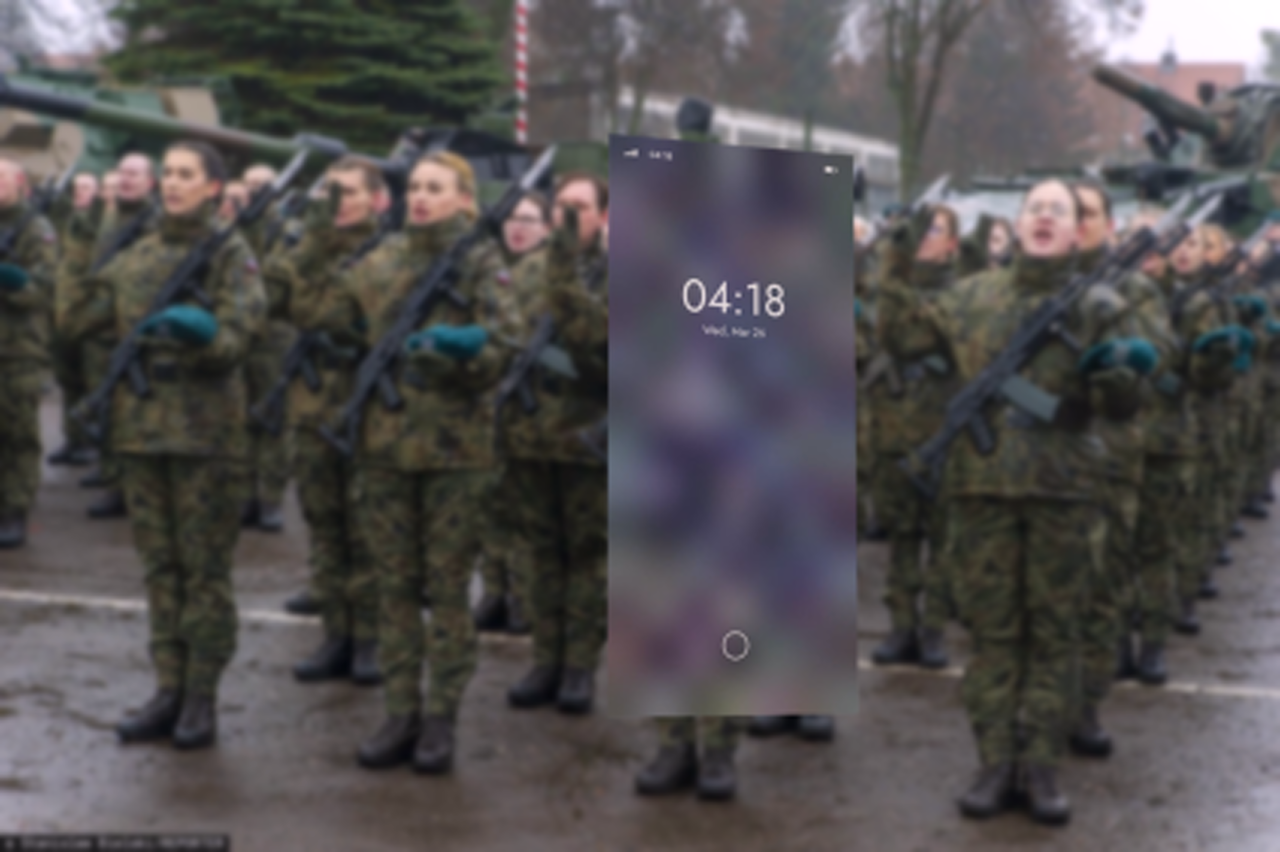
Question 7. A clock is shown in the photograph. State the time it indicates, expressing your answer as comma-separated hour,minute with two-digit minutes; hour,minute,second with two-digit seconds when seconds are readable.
4,18
